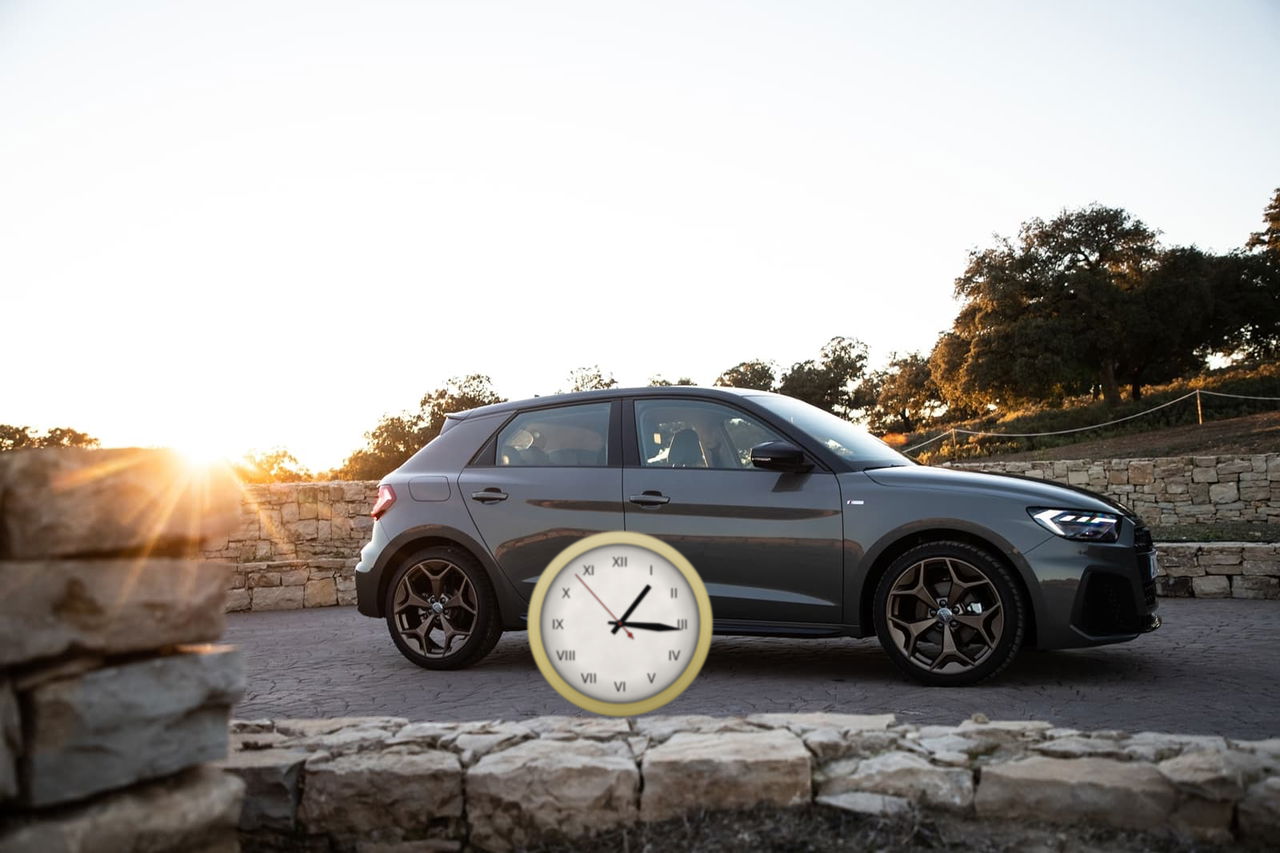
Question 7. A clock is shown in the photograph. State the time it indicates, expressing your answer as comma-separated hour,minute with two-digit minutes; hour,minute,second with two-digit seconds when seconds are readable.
1,15,53
